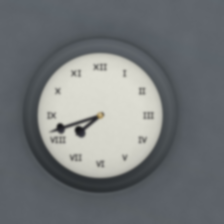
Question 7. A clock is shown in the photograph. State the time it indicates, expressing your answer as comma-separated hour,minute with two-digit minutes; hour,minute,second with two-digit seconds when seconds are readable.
7,42
